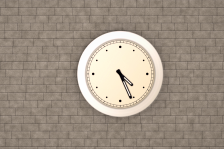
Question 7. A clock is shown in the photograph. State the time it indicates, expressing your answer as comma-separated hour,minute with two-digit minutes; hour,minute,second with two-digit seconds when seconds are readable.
4,26
